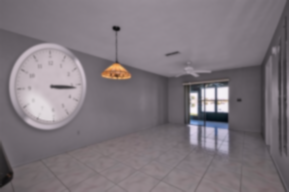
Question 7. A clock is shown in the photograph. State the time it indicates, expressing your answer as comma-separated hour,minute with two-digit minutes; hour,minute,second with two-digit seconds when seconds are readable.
3,16
